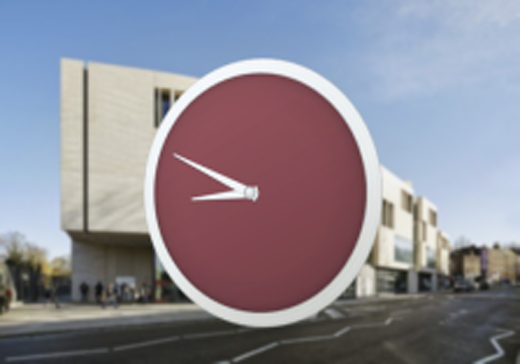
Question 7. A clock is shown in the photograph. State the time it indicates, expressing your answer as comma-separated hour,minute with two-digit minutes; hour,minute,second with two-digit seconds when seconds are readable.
8,49
